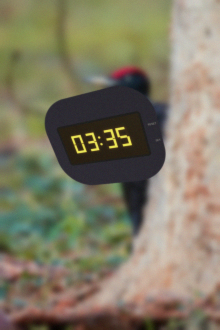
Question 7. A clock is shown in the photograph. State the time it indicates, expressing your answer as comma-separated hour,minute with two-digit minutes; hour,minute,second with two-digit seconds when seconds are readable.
3,35
